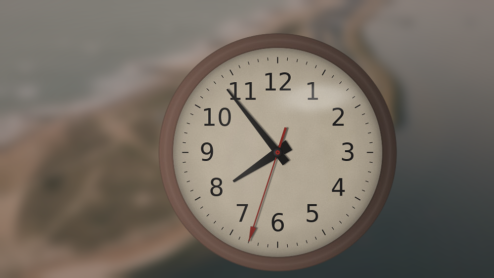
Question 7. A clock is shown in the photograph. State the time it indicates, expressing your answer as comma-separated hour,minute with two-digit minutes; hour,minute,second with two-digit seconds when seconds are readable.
7,53,33
